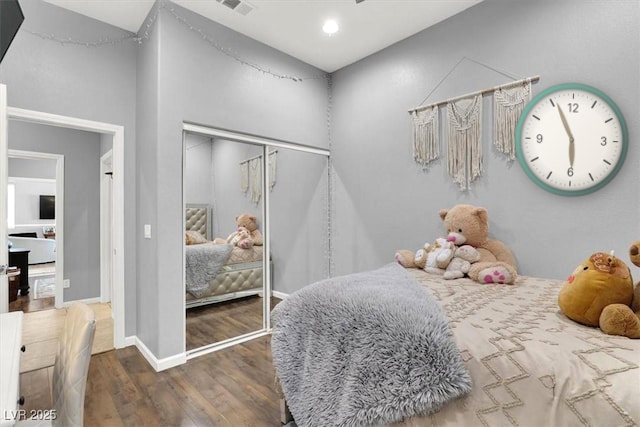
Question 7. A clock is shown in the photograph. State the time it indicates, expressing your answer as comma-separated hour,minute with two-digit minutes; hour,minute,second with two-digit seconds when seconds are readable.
5,56
